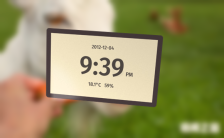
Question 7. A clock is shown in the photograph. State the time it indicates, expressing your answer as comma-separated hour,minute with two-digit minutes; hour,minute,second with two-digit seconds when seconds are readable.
9,39
